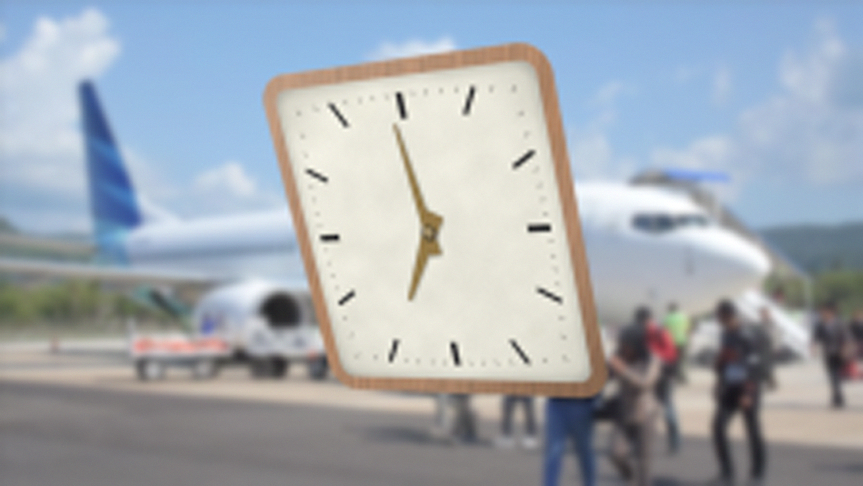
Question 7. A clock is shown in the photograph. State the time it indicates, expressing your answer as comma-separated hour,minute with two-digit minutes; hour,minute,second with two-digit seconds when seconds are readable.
6,59
